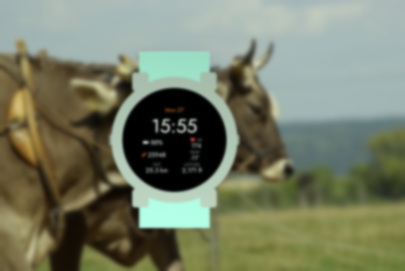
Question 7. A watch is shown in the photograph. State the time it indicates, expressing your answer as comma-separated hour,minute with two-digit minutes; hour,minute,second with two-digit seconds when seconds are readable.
15,55
